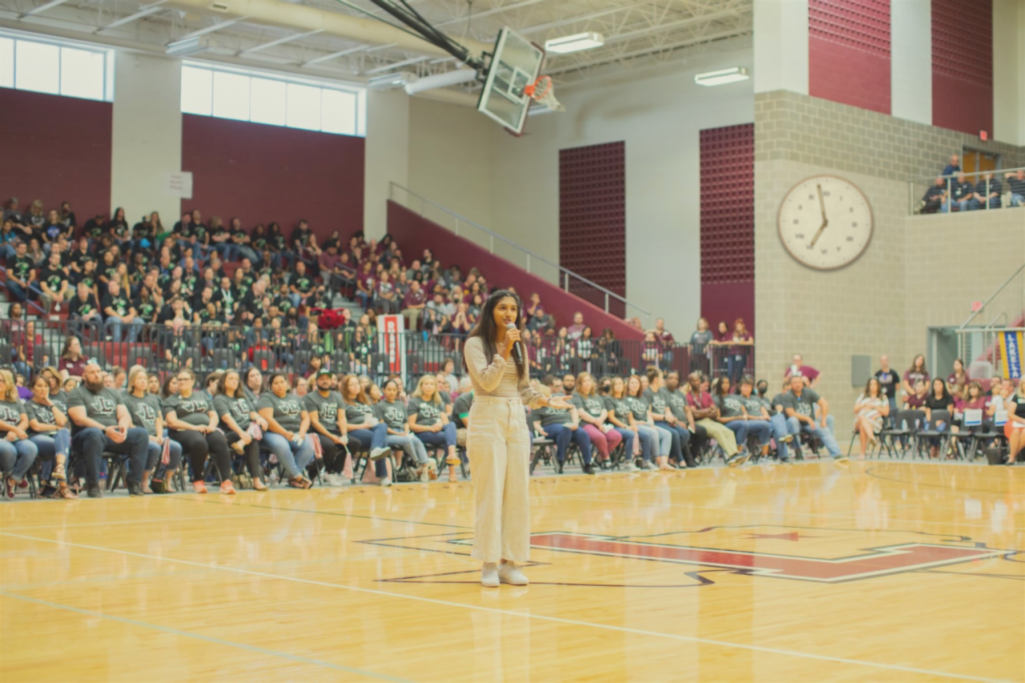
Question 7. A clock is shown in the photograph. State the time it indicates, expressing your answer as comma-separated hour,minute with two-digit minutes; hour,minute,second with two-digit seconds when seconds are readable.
6,58
